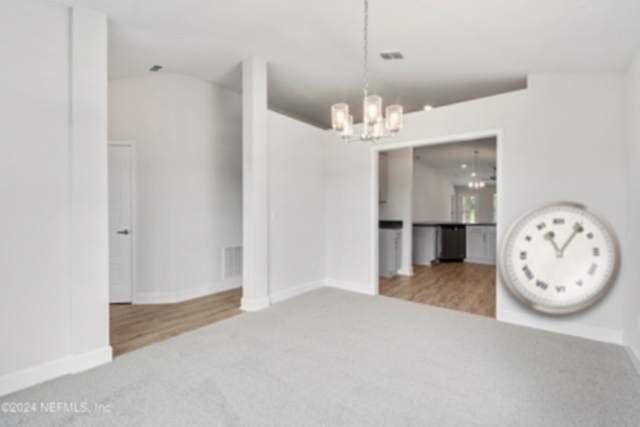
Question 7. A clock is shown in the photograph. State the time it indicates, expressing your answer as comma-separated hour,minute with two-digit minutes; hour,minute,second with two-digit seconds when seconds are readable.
11,06
